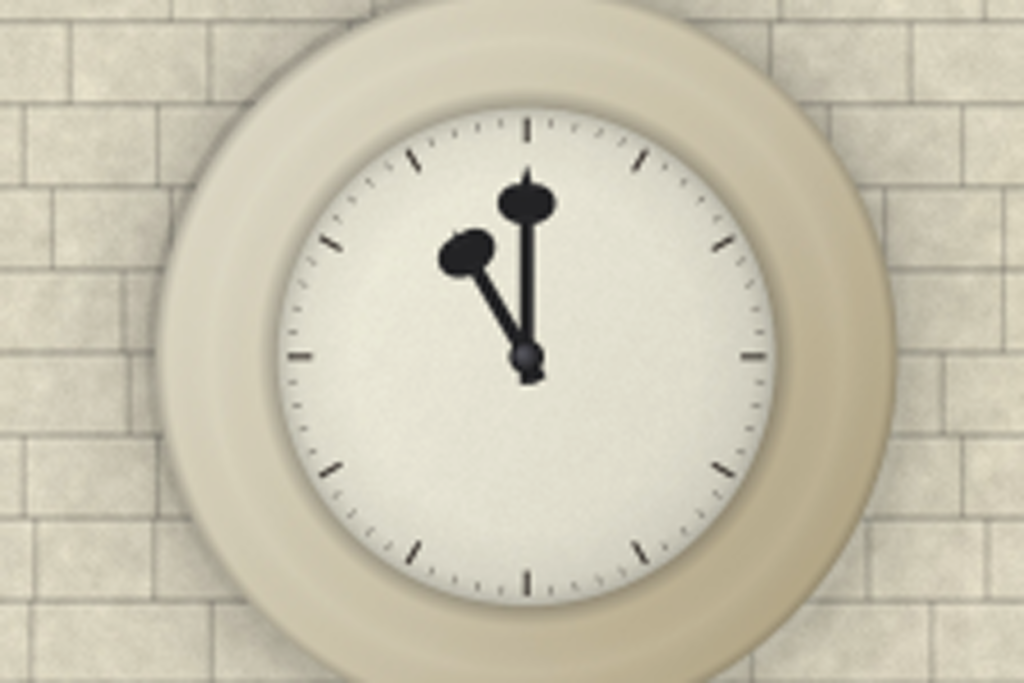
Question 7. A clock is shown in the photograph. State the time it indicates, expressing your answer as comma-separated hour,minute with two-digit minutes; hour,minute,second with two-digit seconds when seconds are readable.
11,00
